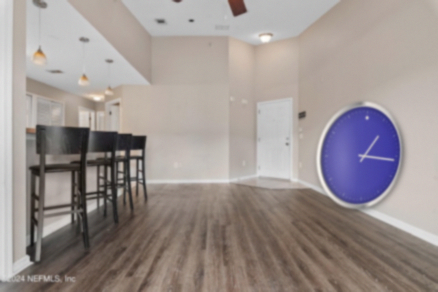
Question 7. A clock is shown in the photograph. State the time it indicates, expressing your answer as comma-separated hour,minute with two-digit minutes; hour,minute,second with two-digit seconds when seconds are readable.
1,16
